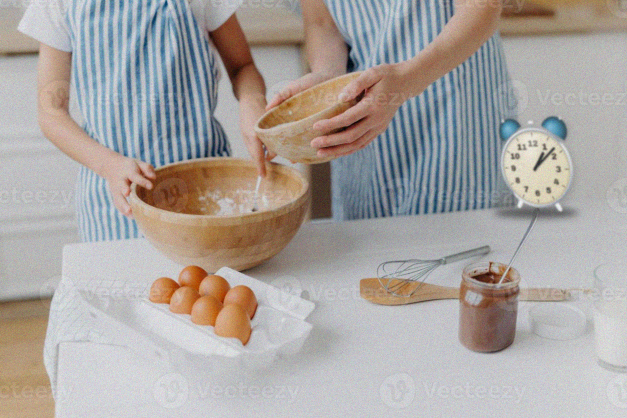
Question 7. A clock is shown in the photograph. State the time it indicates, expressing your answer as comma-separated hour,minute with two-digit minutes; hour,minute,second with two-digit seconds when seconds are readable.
1,08
